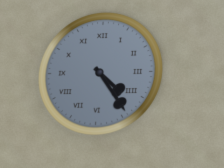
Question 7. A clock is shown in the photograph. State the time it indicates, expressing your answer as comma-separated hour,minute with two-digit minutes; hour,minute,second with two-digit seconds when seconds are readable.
4,24
